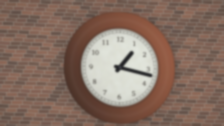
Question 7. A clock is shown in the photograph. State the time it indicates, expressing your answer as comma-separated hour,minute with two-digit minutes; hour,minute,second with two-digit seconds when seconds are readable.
1,17
